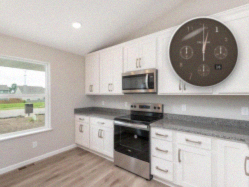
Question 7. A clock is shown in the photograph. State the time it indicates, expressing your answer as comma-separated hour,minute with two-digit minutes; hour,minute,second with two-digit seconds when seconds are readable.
12,02
